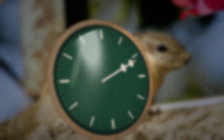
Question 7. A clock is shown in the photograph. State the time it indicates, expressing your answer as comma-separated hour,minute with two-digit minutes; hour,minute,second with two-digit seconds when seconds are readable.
2,11
